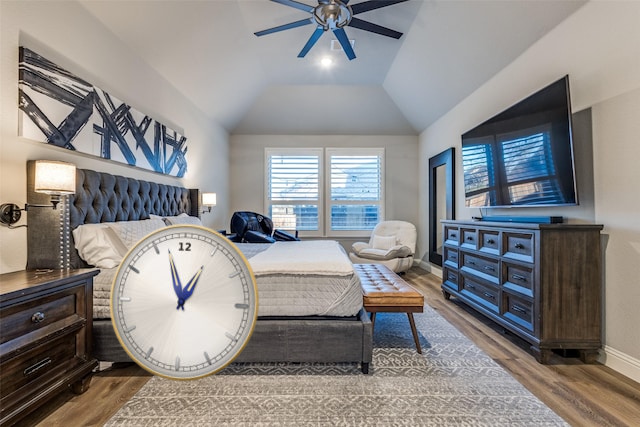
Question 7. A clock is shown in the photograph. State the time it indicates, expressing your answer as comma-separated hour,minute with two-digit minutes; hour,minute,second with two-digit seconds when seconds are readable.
12,57
